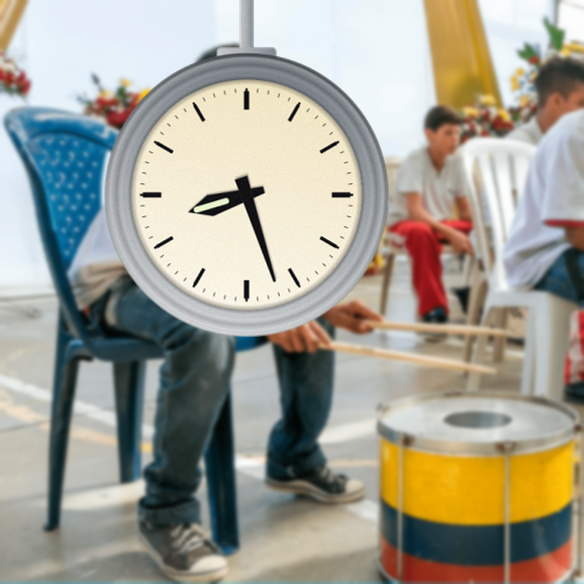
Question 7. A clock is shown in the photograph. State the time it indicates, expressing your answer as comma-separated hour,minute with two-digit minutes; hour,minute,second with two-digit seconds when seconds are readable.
8,27
